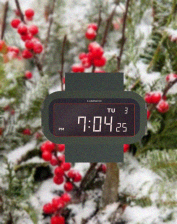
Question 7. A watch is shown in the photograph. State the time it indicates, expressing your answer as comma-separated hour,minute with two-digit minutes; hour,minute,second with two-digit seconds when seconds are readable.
7,04,25
